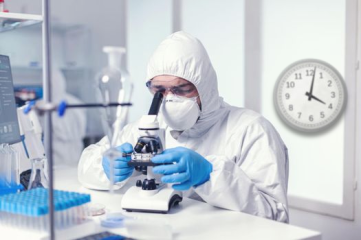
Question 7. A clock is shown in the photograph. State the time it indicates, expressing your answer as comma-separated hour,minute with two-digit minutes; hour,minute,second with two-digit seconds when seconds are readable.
4,02
